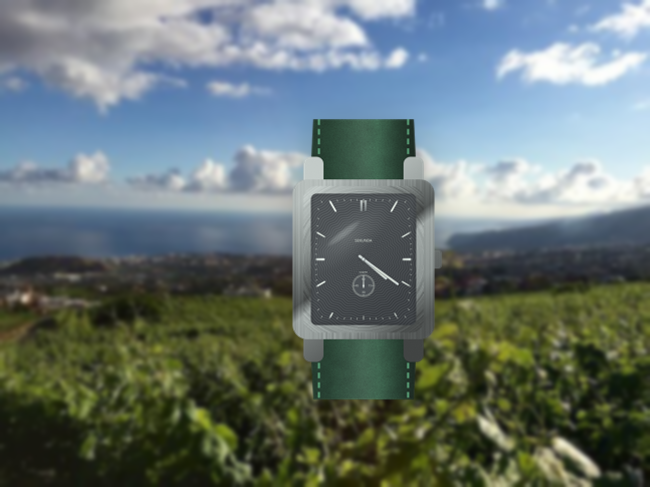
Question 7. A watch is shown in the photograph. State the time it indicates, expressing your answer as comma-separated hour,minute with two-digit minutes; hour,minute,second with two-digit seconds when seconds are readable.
4,21
